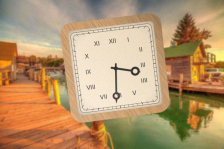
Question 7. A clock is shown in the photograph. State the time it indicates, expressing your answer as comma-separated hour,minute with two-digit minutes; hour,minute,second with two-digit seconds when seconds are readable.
3,31
